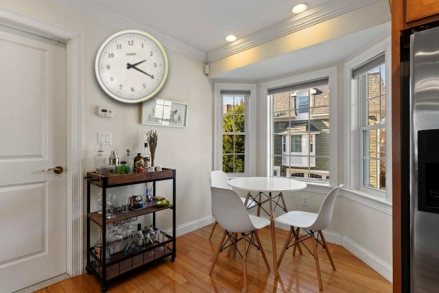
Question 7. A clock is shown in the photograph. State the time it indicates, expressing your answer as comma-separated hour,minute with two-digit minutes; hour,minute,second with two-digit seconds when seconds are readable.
2,20
